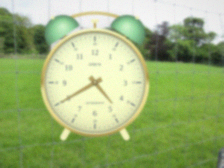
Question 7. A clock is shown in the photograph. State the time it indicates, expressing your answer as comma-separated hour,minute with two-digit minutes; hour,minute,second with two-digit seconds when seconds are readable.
4,40
